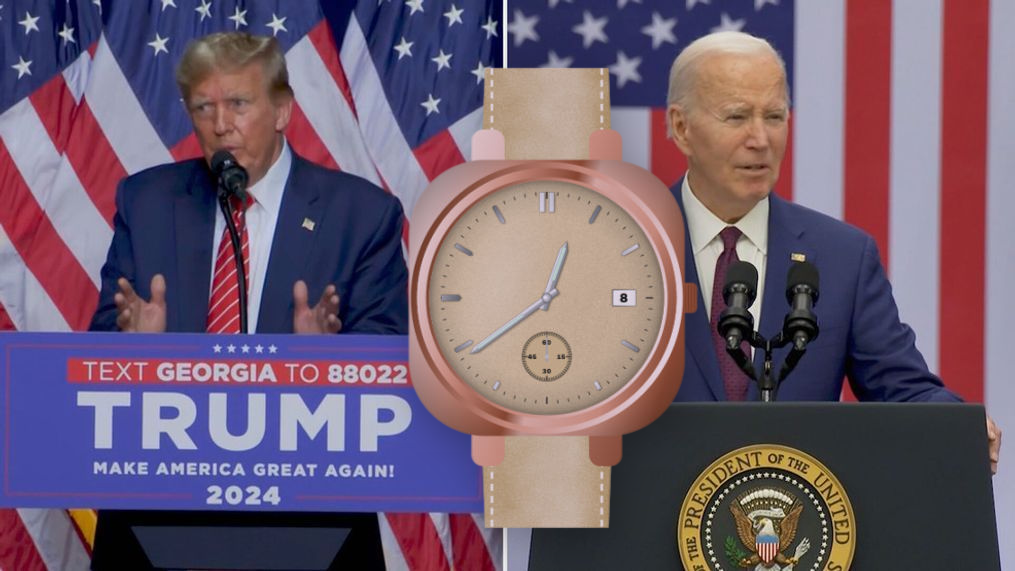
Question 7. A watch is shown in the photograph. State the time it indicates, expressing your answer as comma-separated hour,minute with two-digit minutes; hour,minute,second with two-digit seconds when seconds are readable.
12,39
